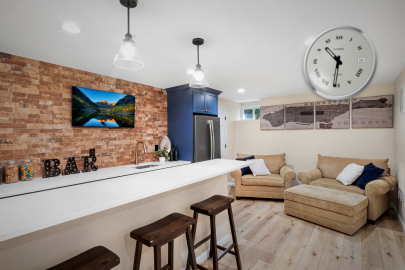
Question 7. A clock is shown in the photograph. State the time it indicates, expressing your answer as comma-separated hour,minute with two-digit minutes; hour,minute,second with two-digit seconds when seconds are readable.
10,31
